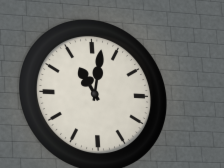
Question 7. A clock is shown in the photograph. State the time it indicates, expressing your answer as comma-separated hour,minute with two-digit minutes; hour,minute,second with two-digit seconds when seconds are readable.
11,02
